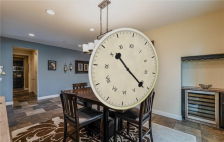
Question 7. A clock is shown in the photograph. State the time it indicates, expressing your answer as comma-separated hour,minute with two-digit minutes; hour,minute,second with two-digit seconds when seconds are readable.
10,21
